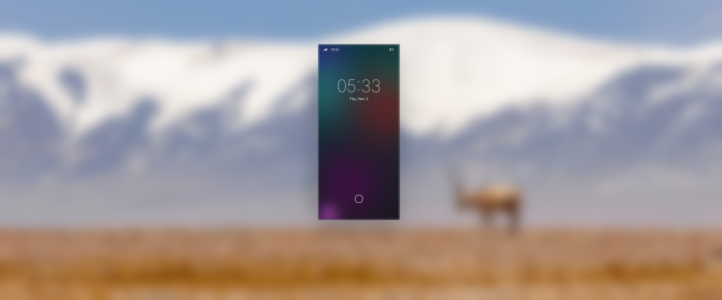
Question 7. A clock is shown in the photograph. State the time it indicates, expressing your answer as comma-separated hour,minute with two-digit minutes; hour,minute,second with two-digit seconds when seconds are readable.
5,33
